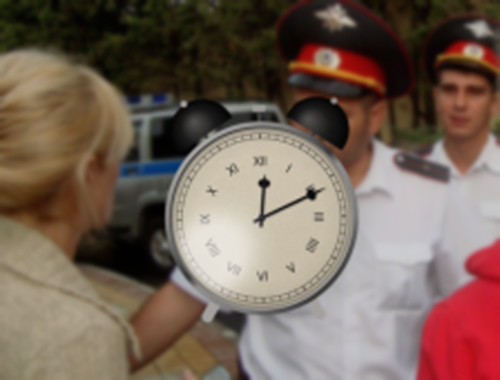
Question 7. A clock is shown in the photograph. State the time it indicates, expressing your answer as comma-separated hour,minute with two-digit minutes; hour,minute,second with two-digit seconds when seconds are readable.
12,11
